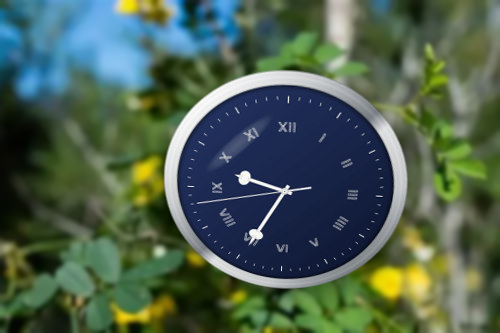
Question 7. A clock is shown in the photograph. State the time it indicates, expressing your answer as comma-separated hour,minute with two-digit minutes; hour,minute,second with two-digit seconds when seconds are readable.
9,34,43
